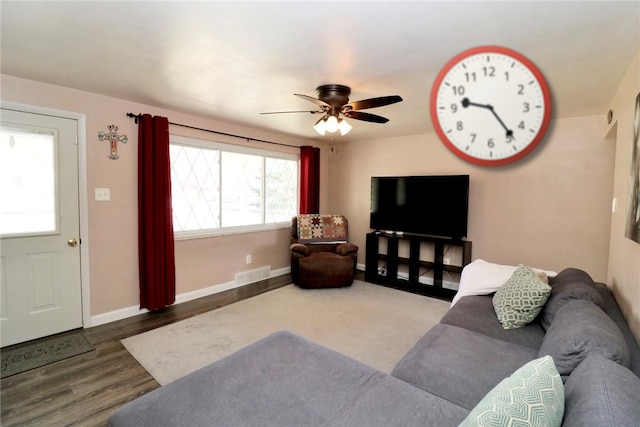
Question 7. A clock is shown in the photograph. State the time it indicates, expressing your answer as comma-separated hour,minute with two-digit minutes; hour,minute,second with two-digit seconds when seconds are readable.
9,24
